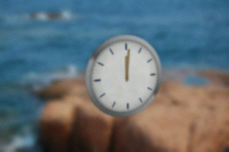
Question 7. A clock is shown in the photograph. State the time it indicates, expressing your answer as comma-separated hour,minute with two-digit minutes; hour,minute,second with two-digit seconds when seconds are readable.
12,01
